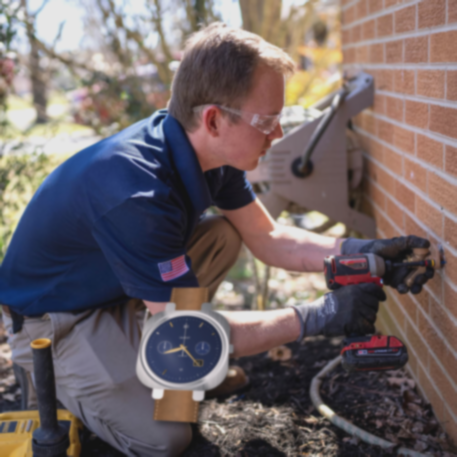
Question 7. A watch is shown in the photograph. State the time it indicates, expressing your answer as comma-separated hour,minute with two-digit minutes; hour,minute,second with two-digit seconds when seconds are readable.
8,23
